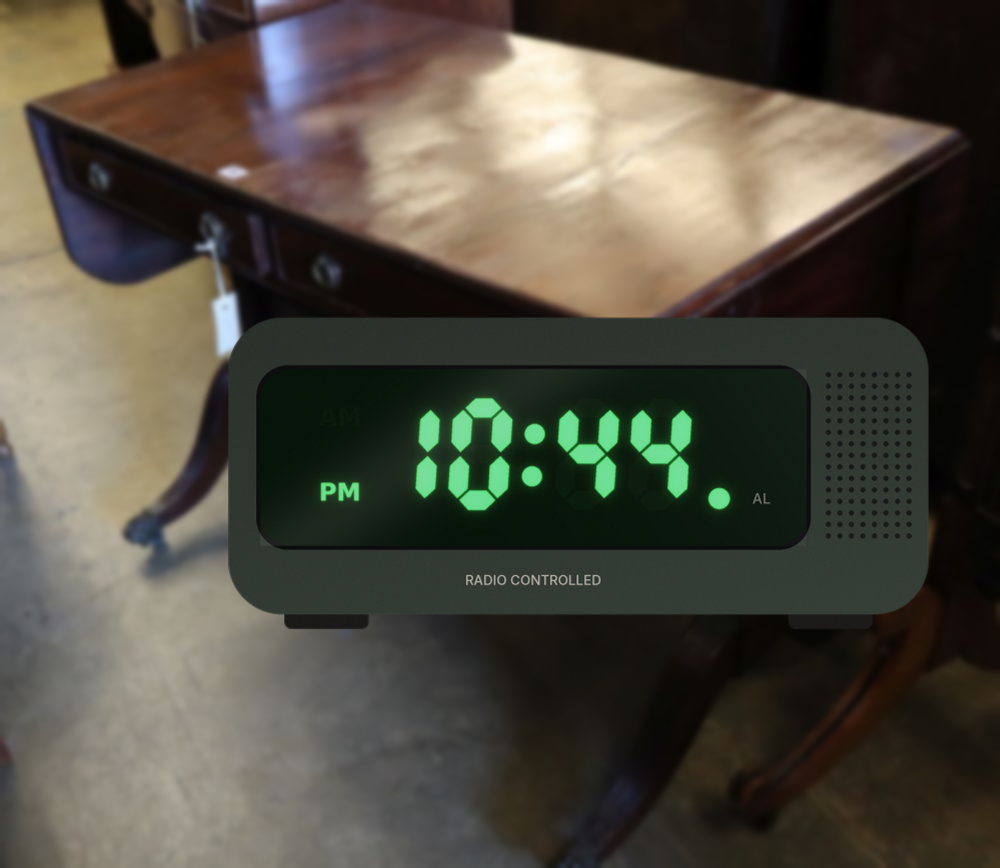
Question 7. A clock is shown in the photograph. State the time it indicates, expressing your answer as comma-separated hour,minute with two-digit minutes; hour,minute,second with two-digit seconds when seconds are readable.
10,44
